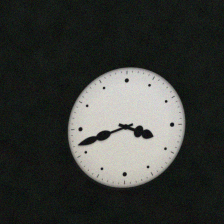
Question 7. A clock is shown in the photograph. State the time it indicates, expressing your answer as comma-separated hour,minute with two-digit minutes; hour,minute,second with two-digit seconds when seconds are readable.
3,42
